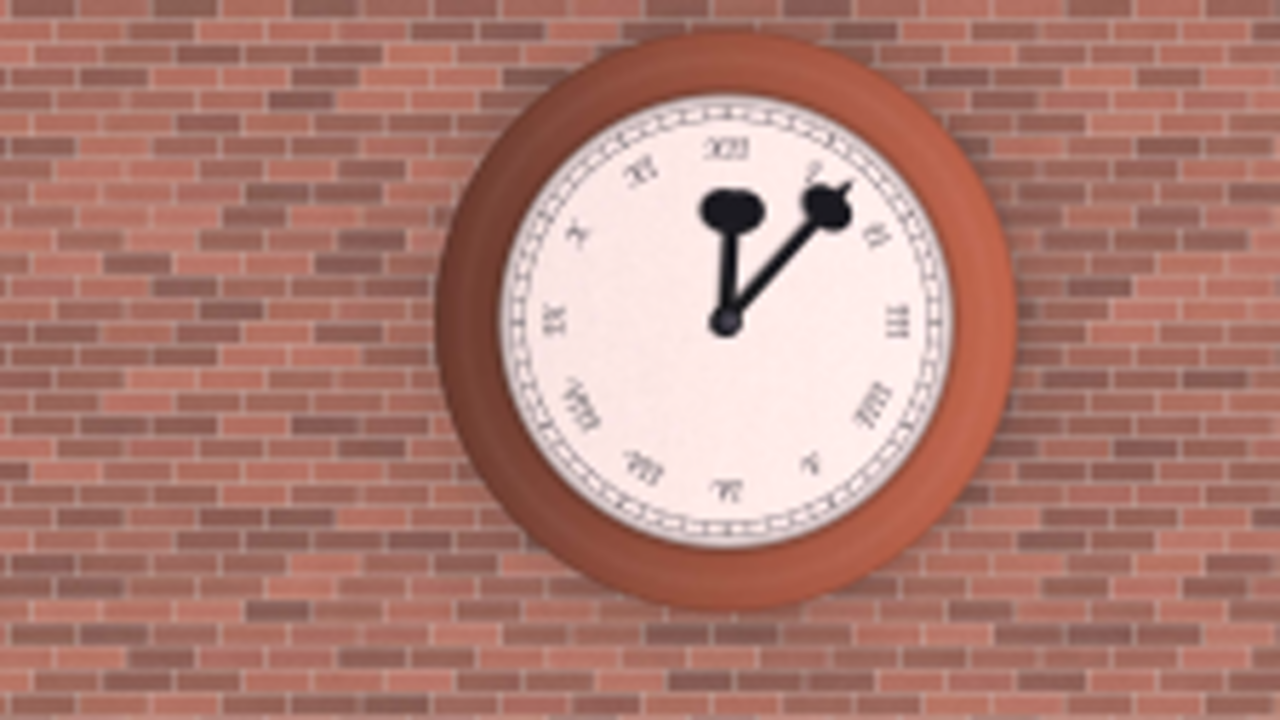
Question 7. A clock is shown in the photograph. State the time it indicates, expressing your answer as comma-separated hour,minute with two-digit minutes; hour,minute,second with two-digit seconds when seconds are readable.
12,07
